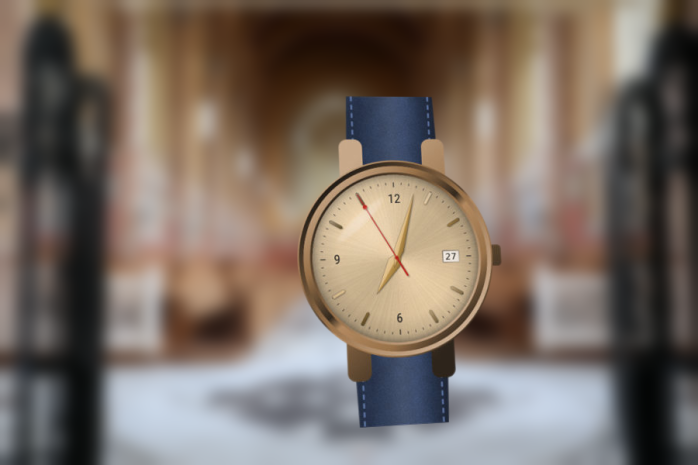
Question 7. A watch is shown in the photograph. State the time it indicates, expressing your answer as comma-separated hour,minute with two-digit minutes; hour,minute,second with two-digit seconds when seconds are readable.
7,02,55
